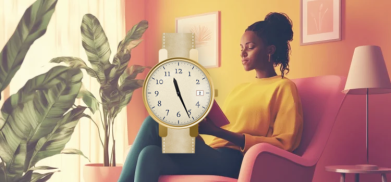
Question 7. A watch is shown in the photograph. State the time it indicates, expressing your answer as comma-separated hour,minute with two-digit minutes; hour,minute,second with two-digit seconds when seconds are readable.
11,26
